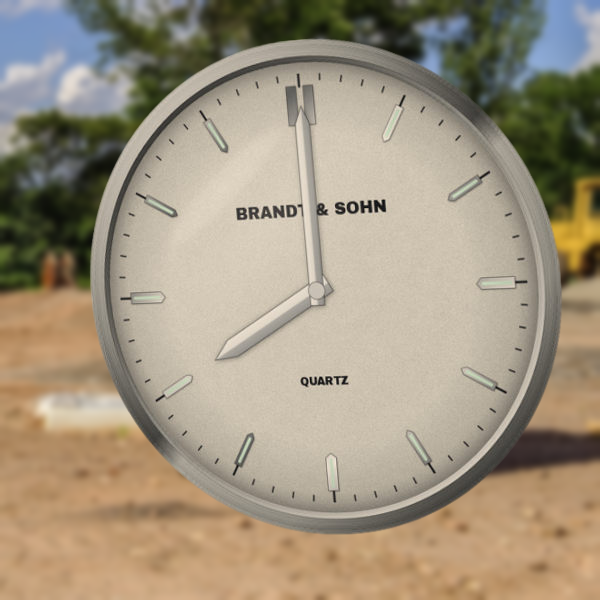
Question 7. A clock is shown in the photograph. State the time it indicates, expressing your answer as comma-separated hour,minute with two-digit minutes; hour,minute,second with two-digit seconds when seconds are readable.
8,00
